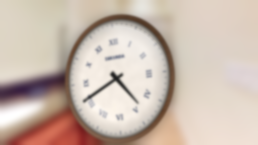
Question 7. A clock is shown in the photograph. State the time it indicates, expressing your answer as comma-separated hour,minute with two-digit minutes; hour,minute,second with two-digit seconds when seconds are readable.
4,41
